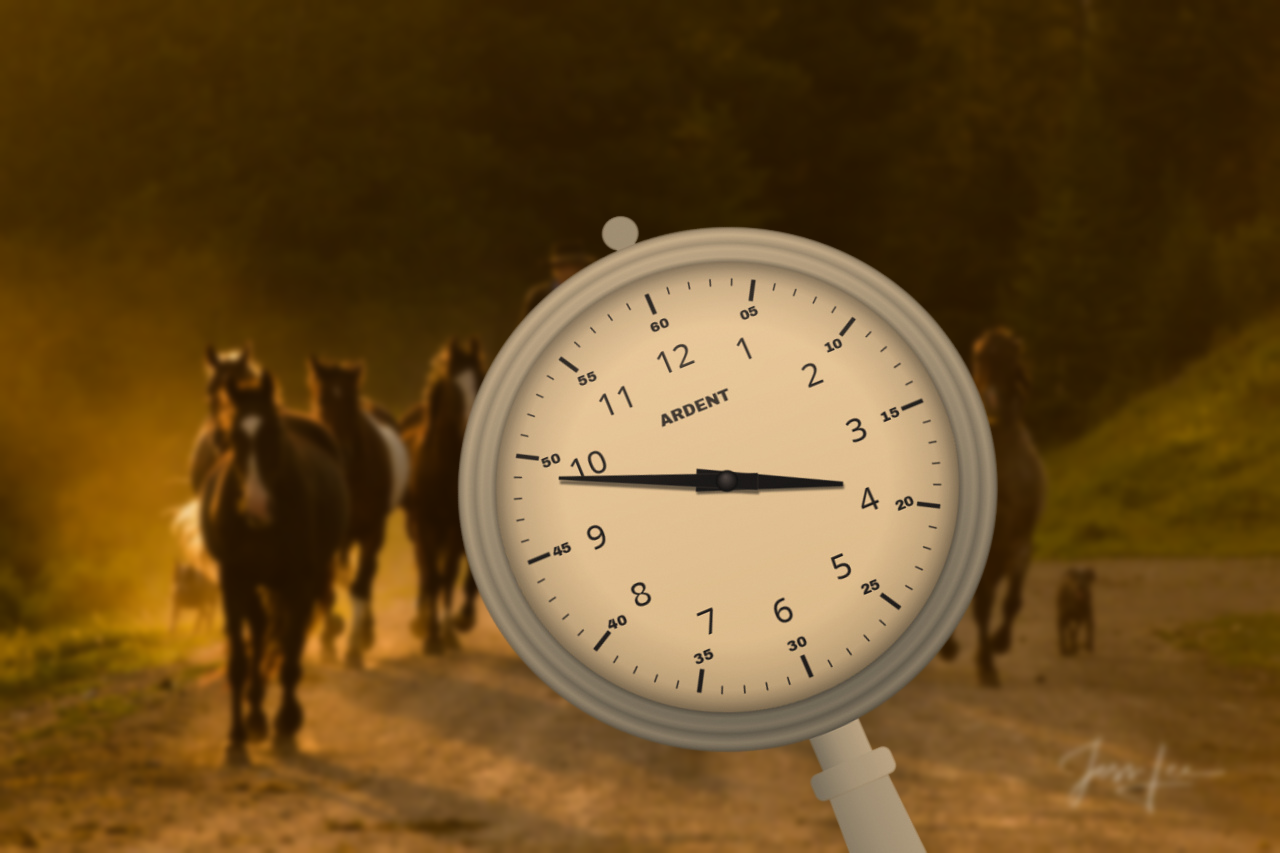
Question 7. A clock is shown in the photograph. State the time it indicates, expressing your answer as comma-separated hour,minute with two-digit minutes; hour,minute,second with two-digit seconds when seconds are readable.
3,49
